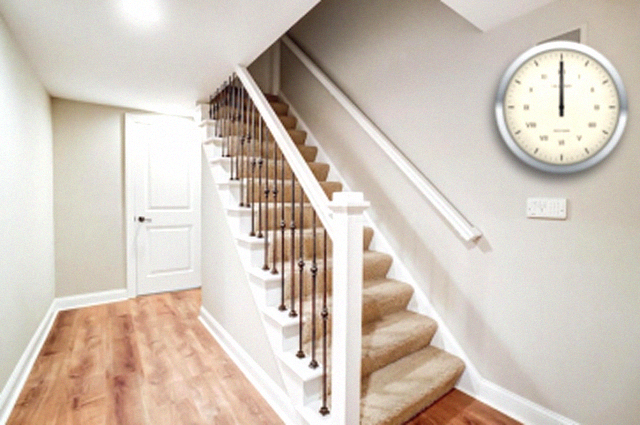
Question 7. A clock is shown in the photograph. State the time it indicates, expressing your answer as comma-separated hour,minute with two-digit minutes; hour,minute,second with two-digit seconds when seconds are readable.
12,00
